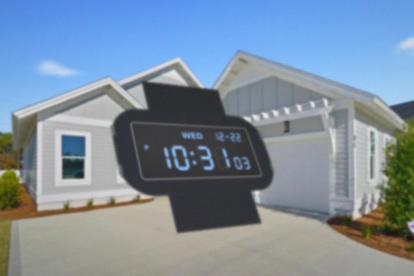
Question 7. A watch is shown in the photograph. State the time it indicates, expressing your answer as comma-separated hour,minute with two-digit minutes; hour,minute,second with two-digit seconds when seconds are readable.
10,31,03
